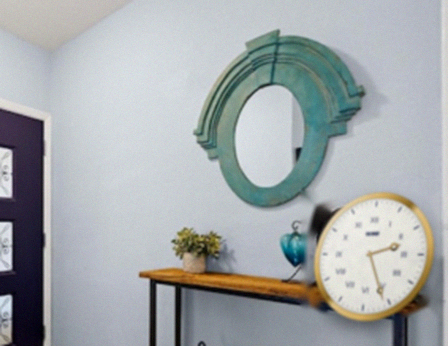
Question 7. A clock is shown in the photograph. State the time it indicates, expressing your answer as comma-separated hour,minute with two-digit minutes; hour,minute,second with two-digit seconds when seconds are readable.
2,26
